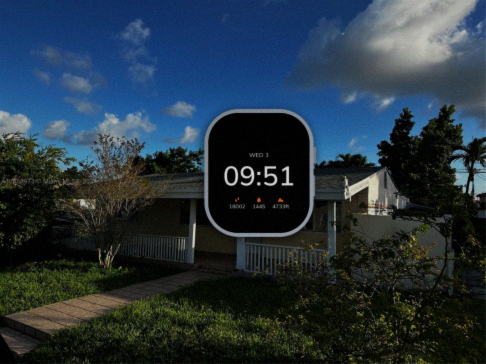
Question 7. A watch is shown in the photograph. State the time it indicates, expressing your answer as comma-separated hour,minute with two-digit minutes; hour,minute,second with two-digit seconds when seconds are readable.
9,51
